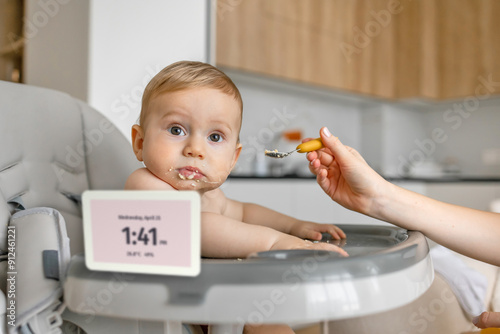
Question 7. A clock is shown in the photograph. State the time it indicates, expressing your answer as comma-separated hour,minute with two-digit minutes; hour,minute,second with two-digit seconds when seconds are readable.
1,41
